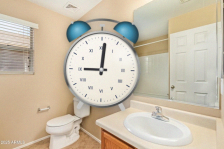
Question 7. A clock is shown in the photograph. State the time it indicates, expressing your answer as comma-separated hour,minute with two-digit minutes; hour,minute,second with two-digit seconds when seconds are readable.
9,01
